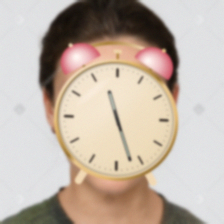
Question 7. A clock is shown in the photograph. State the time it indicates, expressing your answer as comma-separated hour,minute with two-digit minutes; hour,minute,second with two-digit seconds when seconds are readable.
11,27
